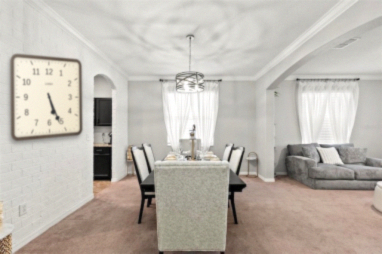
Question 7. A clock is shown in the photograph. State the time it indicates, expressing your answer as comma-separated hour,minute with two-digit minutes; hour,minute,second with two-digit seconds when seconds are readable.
5,26
